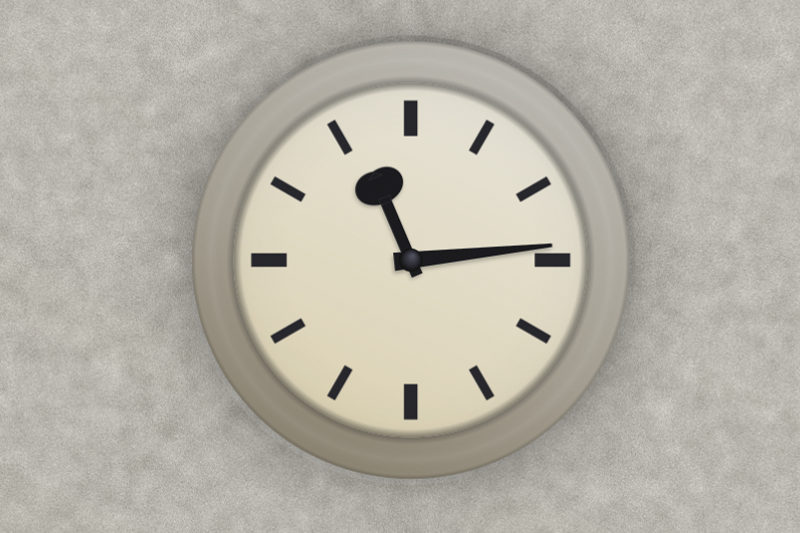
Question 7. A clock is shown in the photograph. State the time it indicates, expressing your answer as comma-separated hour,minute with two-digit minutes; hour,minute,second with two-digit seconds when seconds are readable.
11,14
